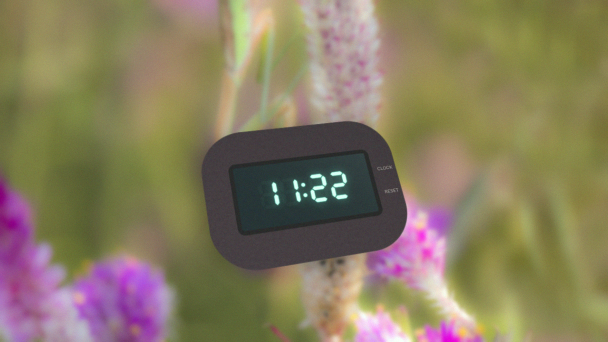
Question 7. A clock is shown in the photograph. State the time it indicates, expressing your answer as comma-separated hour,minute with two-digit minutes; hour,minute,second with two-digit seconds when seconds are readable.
11,22
